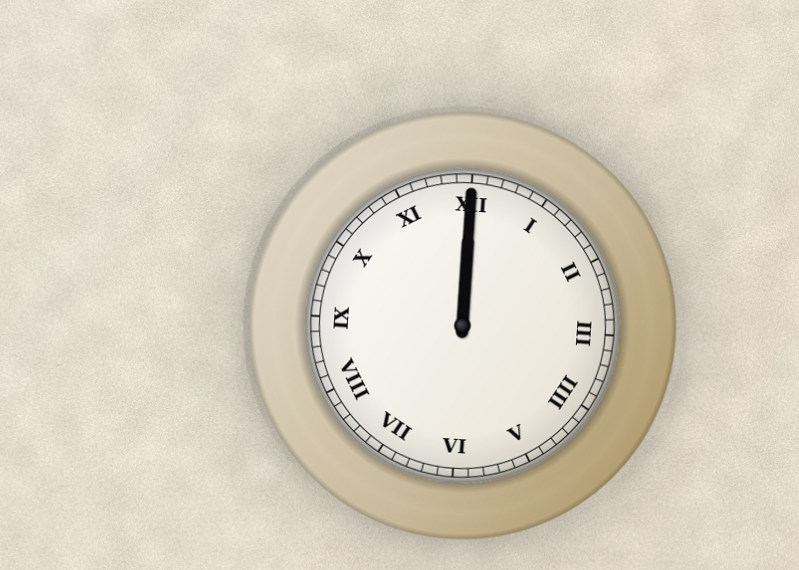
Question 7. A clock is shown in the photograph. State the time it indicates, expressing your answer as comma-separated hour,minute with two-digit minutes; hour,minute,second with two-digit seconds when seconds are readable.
12,00
